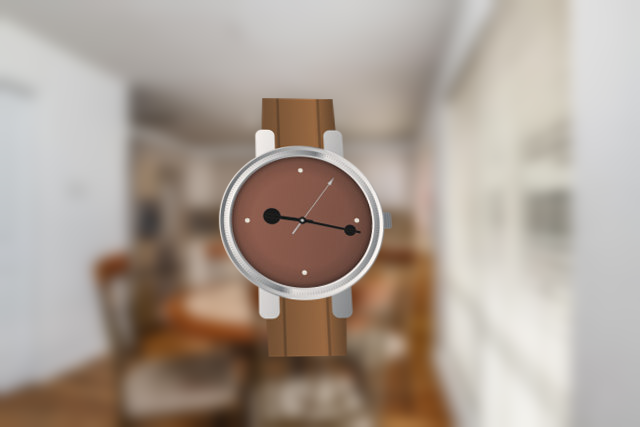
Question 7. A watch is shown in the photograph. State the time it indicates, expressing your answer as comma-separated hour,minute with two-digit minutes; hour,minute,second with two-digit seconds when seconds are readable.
9,17,06
